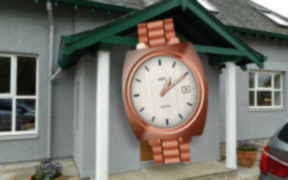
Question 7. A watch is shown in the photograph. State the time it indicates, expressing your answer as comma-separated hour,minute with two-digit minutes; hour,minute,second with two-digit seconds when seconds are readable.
1,10
